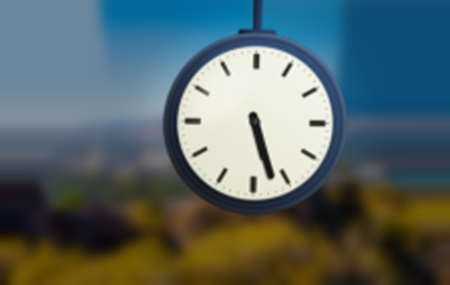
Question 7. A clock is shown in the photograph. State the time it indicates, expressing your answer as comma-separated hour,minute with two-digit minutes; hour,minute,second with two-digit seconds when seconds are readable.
5,27
